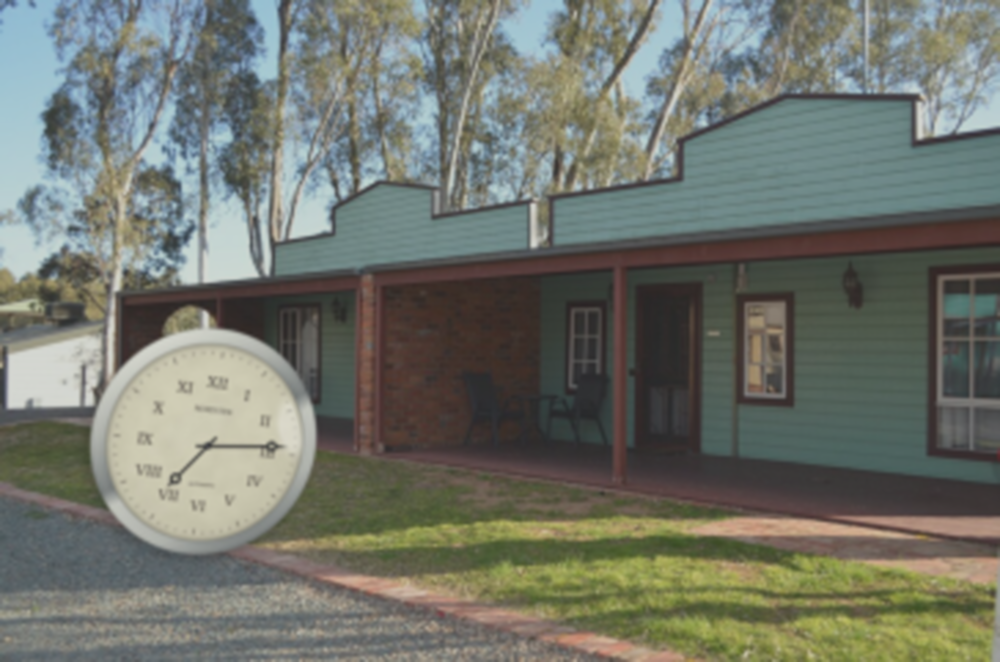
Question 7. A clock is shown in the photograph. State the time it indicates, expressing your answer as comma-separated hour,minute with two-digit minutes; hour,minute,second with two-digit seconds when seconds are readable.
7,14
